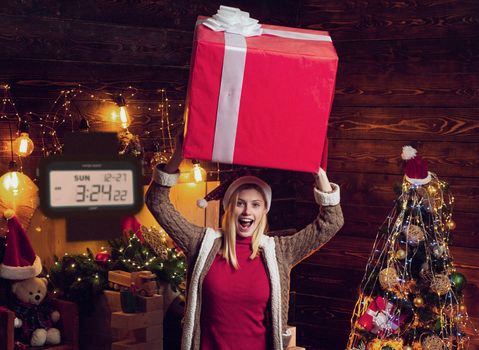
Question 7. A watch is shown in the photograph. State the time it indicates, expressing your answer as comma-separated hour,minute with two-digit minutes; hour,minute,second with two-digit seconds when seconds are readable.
3,24,22
